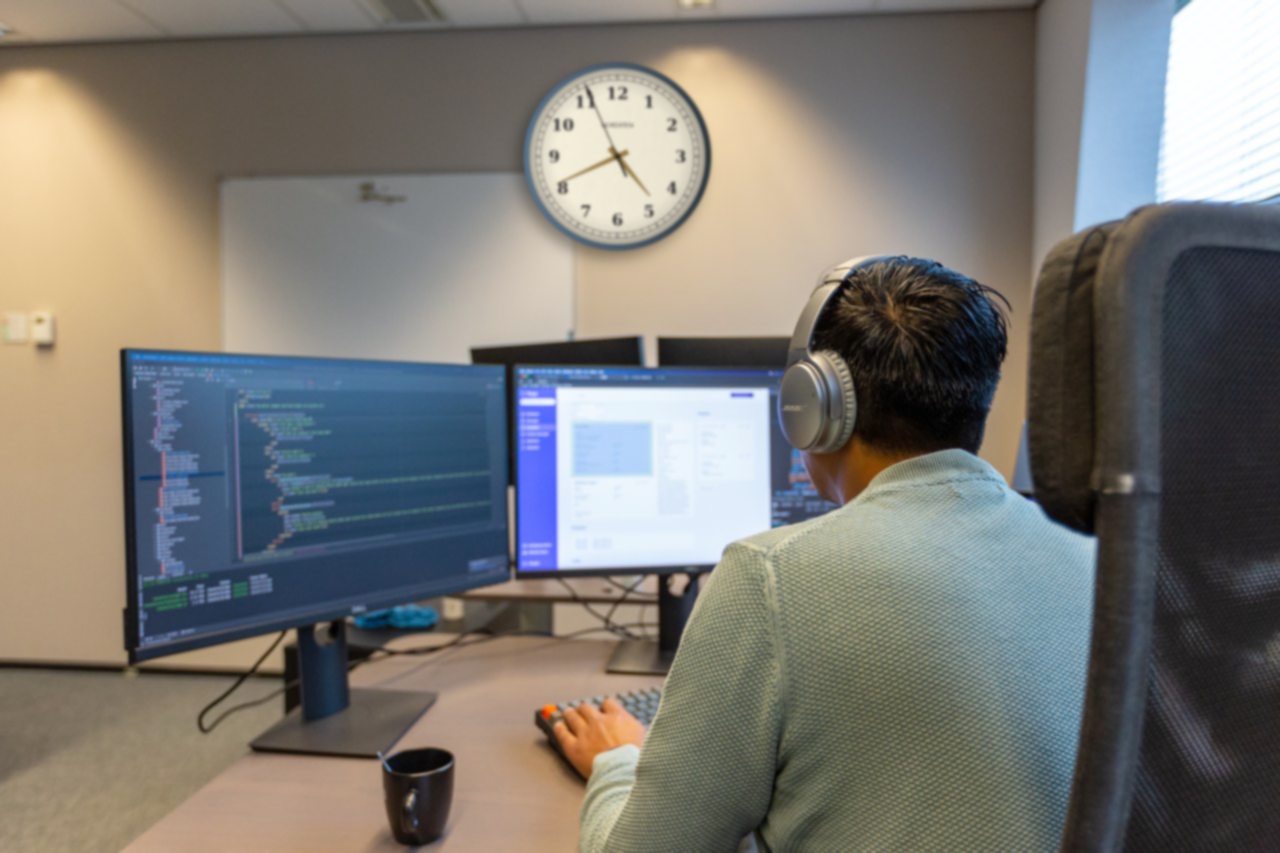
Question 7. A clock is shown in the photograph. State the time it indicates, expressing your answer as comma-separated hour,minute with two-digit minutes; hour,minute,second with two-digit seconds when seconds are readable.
4,40,56
